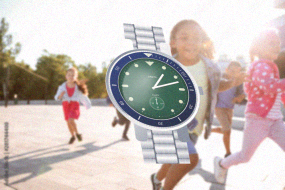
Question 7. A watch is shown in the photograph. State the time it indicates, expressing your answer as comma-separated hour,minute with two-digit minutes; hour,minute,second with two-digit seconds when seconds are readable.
1,12
